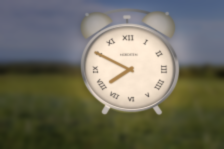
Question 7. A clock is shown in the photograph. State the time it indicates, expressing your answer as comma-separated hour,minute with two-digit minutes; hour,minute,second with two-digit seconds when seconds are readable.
7,50
